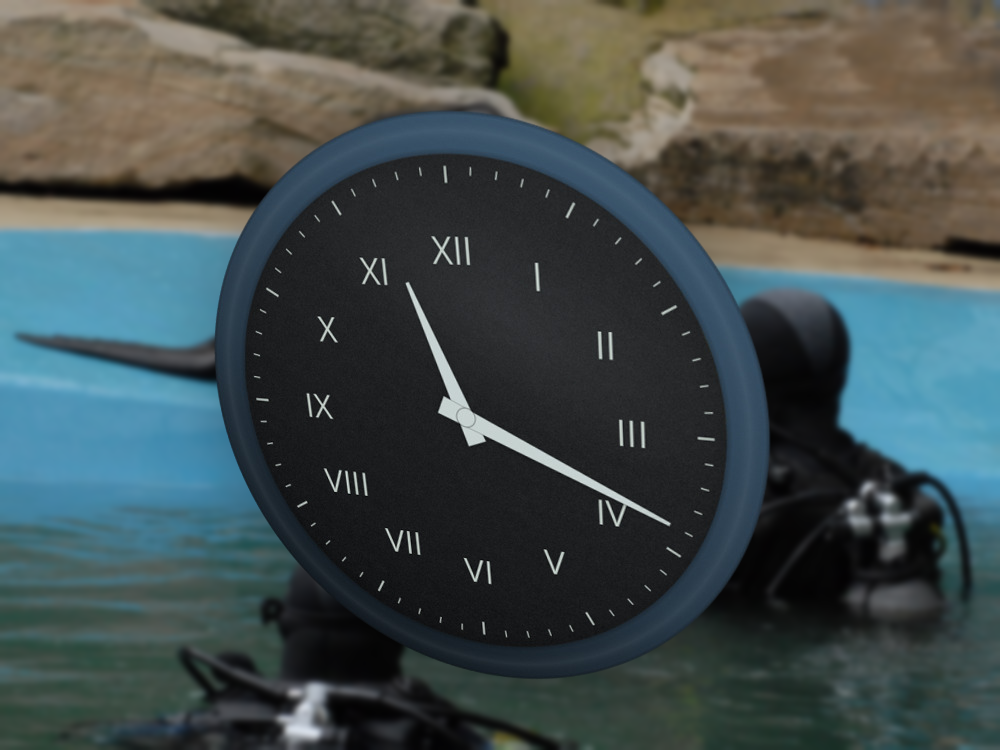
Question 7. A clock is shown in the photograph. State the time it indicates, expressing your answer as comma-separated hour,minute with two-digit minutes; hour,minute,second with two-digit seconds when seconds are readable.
11,19
